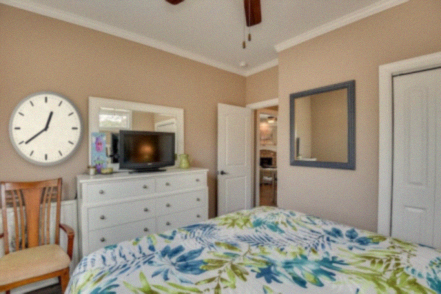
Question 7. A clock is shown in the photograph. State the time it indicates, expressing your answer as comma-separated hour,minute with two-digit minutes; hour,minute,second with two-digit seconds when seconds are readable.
12,39
